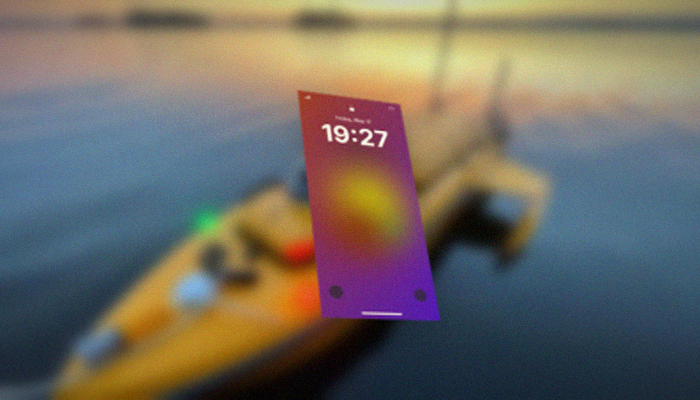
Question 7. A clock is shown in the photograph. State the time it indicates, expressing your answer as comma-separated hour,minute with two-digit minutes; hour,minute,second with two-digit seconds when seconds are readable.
19,27
